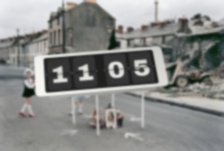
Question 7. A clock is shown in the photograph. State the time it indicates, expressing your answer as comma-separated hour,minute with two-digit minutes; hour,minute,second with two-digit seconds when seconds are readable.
11,05
